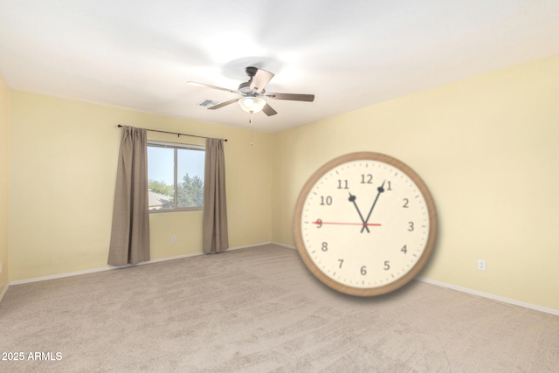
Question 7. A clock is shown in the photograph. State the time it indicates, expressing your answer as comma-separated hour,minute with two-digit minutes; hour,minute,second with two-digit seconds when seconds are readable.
11,03,45
